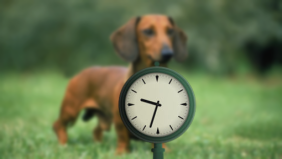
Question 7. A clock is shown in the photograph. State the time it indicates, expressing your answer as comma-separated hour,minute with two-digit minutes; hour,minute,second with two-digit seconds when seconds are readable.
9,33
